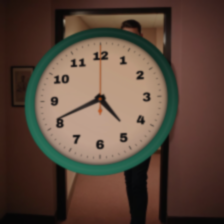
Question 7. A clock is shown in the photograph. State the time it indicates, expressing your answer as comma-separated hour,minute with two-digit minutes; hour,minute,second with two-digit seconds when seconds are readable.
4,41,00
